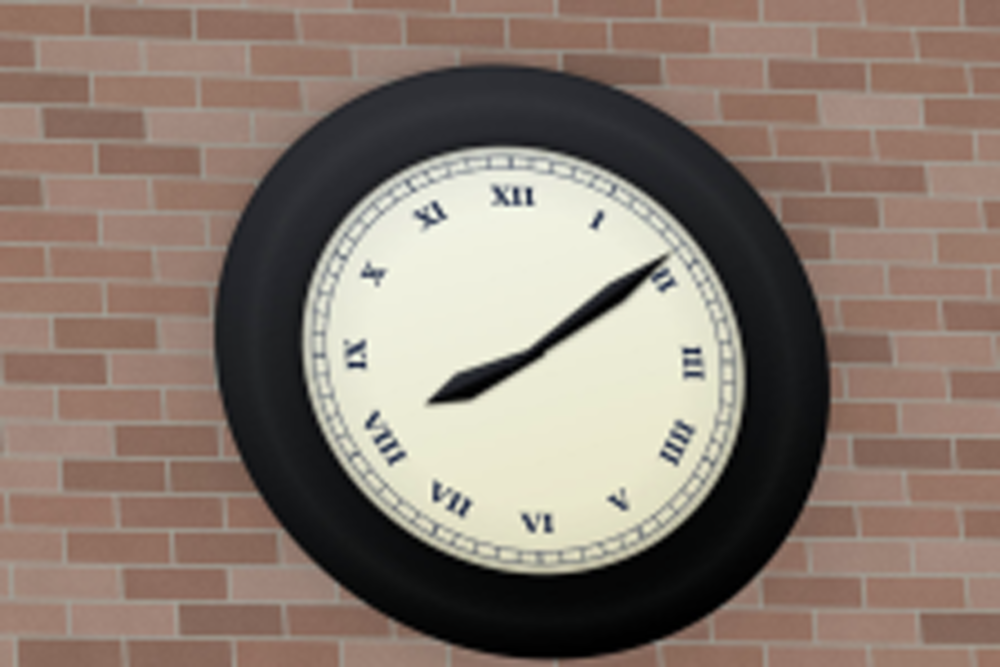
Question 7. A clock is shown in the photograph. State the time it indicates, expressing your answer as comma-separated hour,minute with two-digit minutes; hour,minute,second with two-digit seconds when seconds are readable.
8,09
